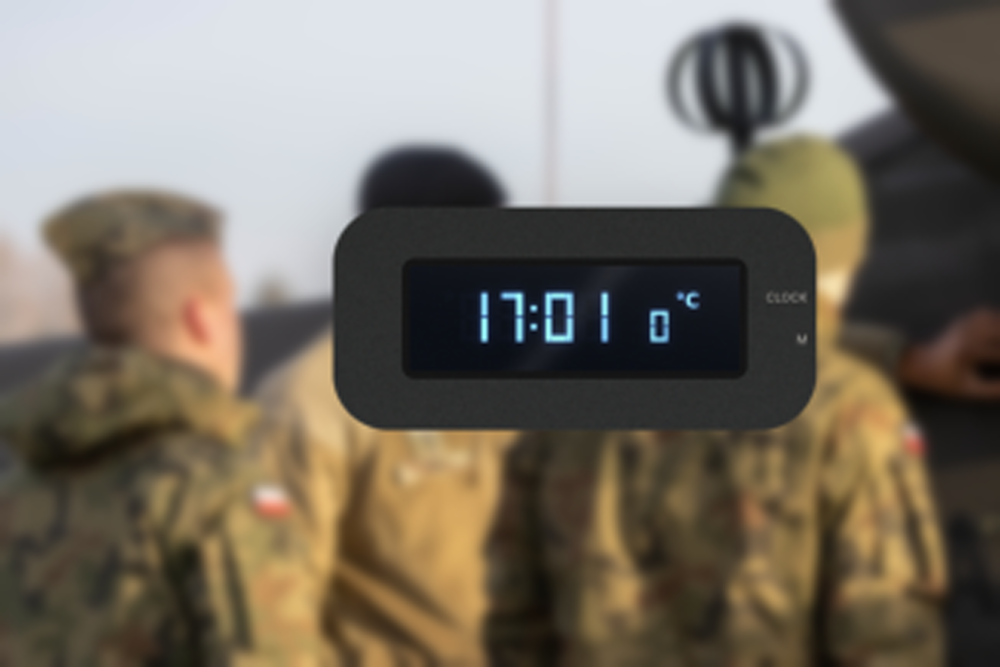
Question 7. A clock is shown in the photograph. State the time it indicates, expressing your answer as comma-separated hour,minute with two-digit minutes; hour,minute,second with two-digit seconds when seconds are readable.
17,01
